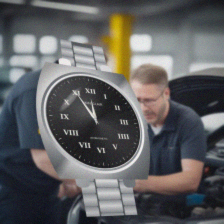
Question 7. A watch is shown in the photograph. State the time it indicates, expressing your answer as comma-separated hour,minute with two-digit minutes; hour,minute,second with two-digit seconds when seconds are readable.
11,55
